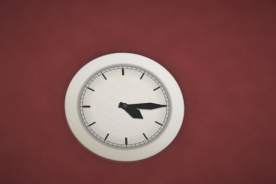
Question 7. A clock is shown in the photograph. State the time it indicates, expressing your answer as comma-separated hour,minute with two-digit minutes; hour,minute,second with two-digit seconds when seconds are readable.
4,15
